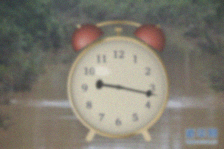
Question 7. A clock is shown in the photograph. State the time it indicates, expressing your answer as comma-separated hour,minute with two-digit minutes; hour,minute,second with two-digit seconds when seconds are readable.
9,17
